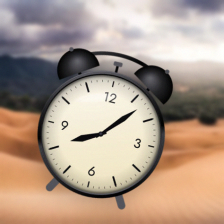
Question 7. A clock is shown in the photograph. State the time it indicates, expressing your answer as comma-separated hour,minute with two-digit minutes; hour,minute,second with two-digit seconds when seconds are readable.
8,07
